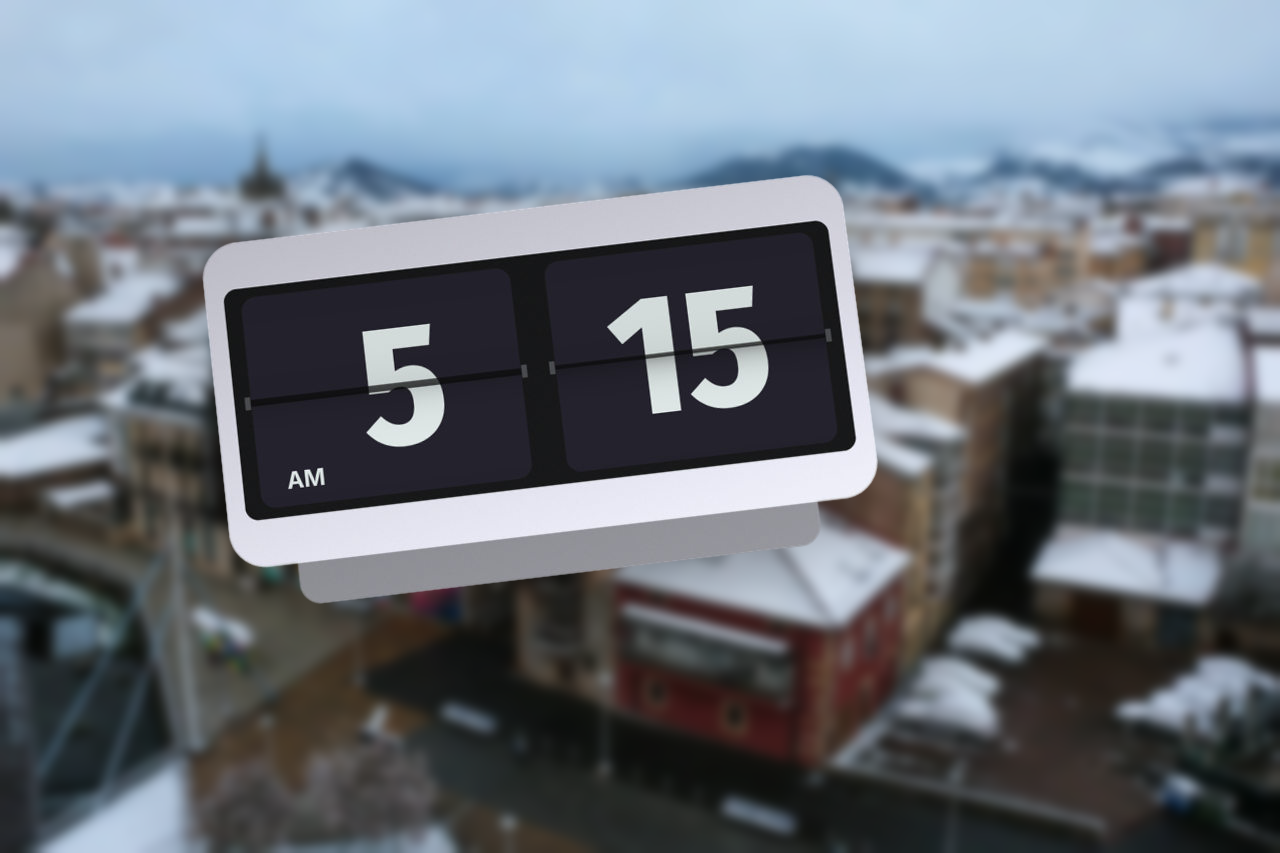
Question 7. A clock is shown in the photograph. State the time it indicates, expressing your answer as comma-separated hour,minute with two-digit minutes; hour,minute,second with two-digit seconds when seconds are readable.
5,15
